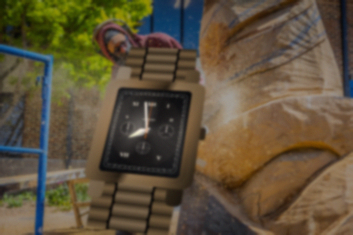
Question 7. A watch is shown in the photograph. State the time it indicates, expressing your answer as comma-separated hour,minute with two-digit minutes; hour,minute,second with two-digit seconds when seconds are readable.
7,58
